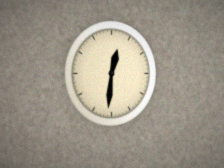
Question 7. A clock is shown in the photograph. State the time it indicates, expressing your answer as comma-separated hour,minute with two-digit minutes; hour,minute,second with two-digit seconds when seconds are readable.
12,31
